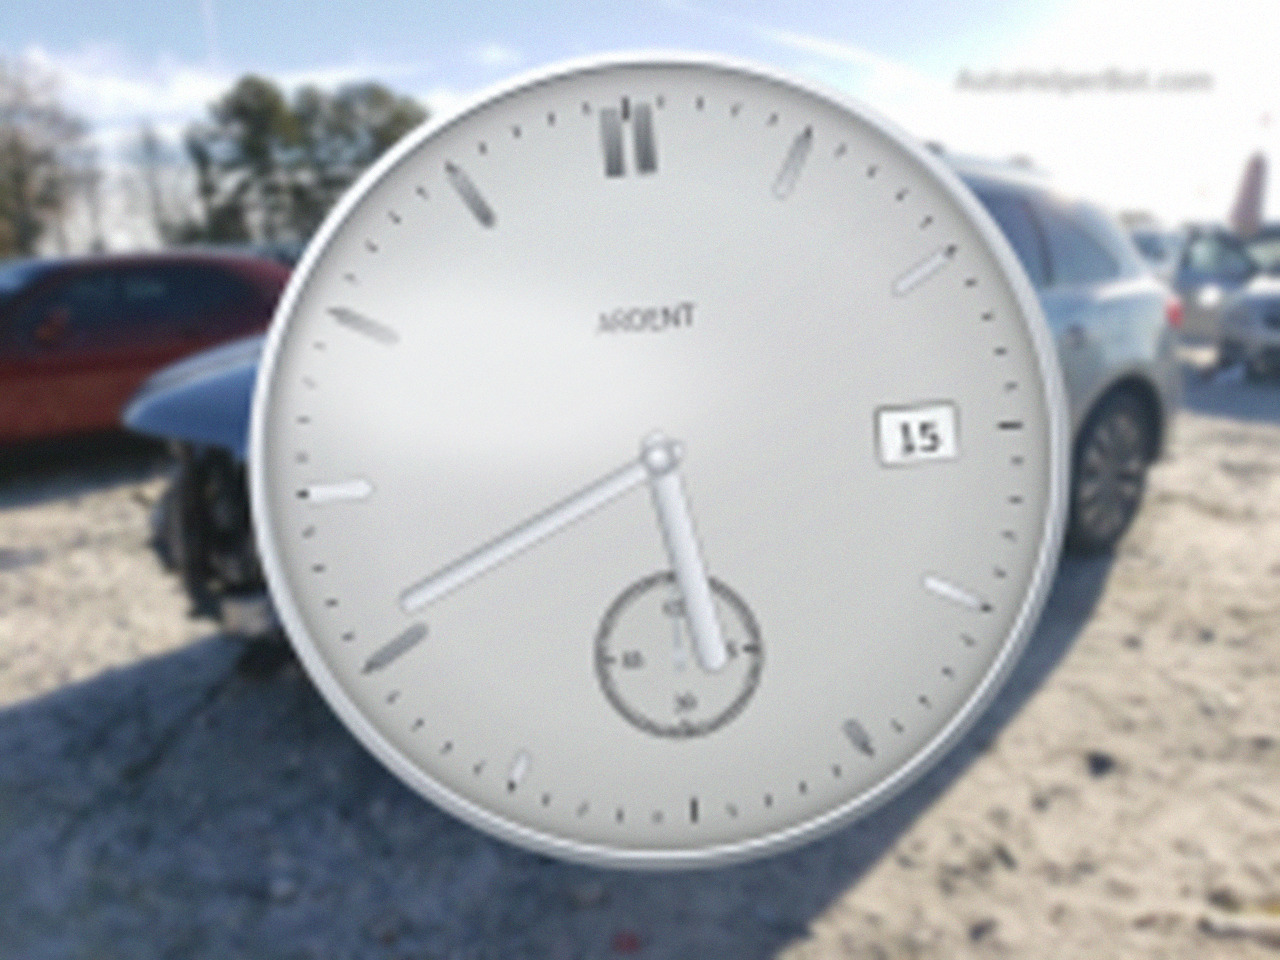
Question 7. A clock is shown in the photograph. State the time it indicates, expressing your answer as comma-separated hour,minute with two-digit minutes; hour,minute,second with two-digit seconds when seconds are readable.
5,41
